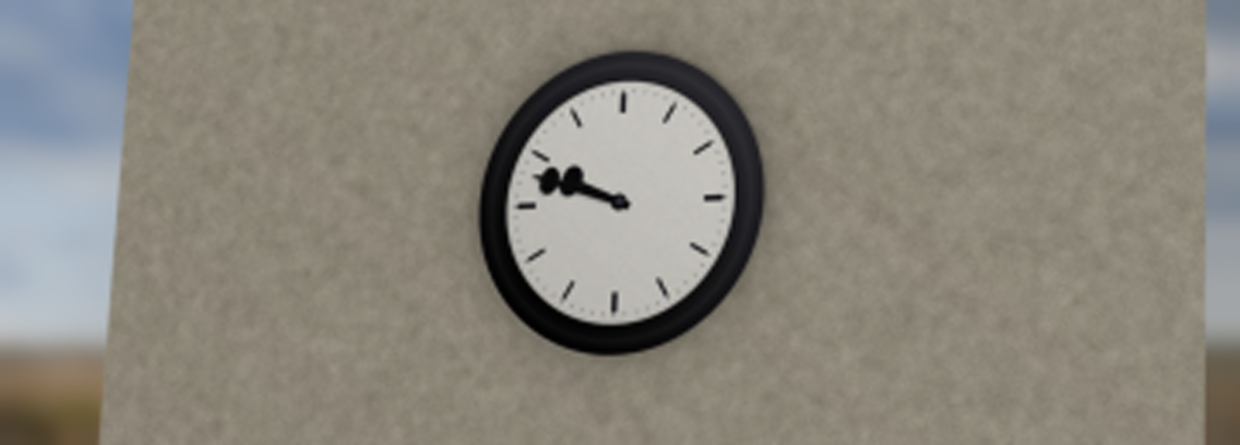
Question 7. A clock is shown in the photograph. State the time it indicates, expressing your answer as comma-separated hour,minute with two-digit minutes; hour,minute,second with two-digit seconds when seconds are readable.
9,48
